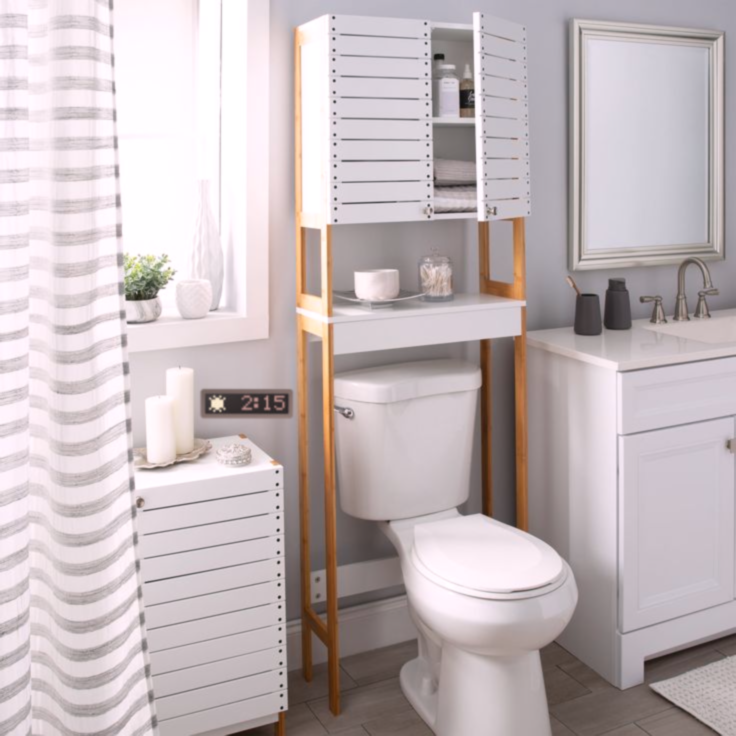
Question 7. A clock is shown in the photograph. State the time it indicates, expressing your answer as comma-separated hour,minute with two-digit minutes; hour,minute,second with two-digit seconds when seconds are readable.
2,15
